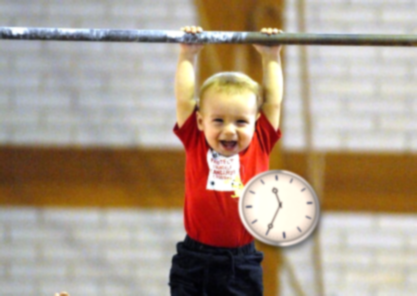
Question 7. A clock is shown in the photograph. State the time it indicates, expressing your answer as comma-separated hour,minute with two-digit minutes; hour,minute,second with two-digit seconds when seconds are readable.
11,35
